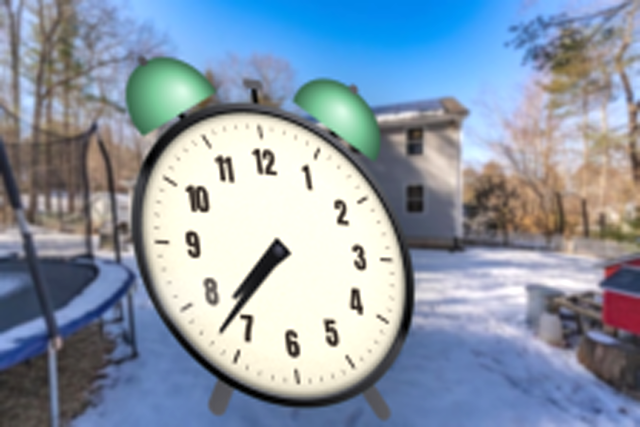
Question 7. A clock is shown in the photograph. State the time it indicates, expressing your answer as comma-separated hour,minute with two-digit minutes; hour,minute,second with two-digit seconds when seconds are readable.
7,37
